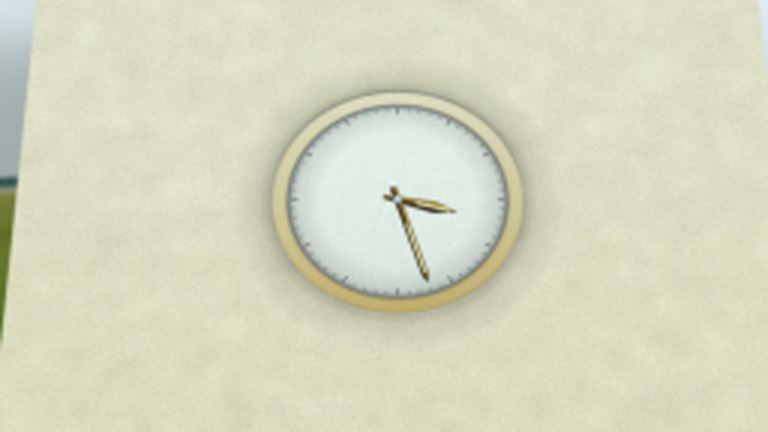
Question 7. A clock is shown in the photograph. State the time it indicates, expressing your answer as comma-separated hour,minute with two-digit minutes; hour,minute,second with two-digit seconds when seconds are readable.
3,27
